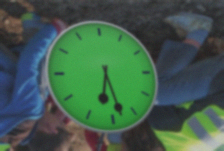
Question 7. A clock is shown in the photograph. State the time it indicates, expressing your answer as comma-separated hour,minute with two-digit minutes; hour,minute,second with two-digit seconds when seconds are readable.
6,28
